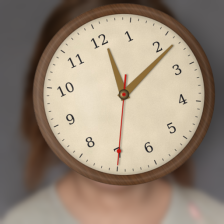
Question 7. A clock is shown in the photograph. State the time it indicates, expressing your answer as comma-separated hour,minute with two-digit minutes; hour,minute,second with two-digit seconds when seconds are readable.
12,11,35
